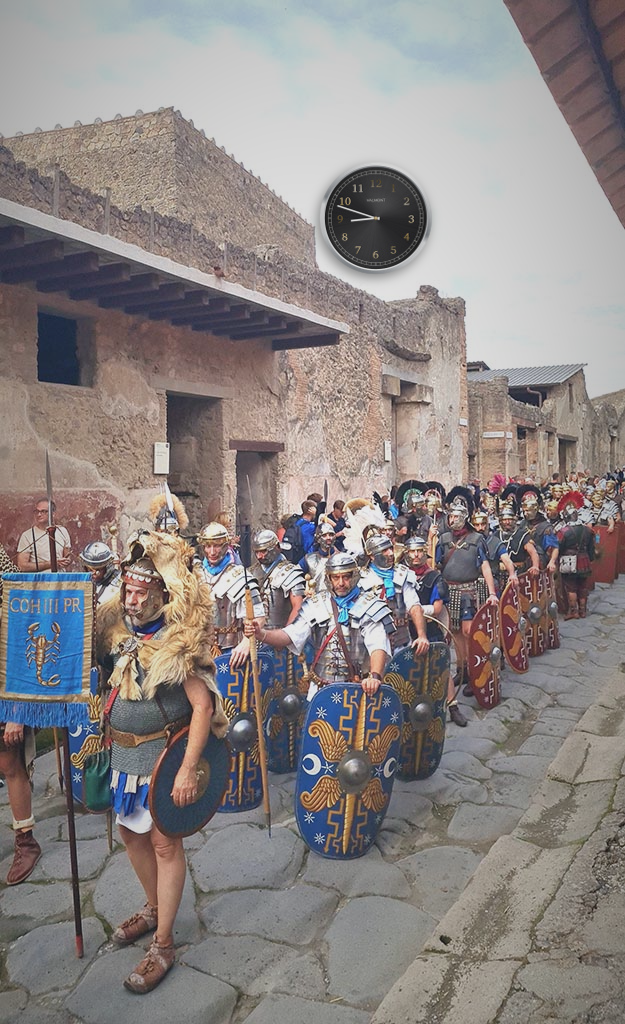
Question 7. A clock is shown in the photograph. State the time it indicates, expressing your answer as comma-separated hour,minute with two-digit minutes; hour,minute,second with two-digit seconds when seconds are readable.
8,48
